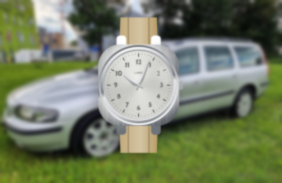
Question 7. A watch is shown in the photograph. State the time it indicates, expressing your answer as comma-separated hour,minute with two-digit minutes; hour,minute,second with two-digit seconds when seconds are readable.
10,04
